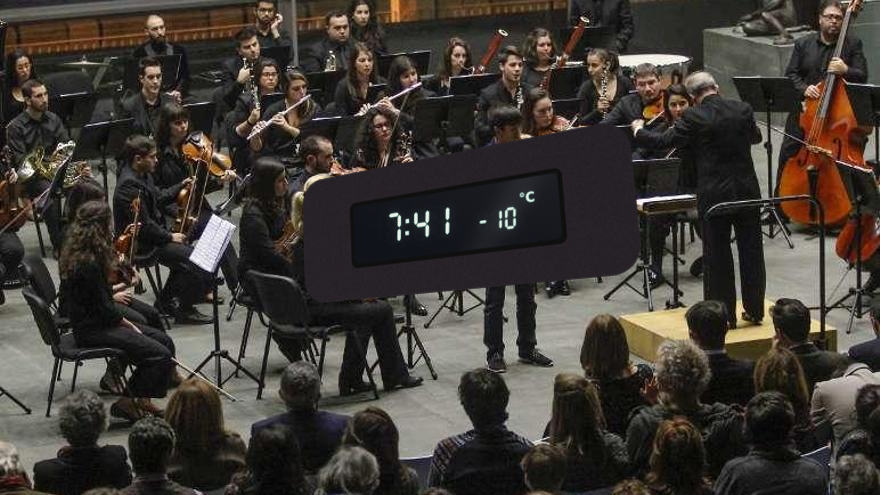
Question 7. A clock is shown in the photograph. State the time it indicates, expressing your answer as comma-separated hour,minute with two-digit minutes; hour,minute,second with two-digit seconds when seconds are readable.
7,41
